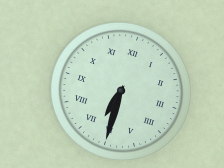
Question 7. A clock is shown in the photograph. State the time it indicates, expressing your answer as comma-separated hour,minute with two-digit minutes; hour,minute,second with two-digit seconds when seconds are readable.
6,30
